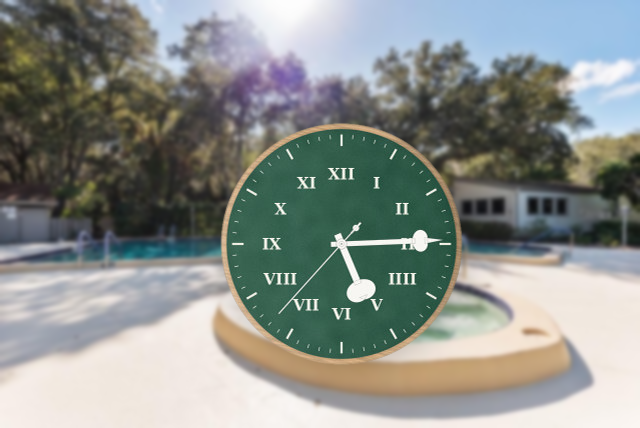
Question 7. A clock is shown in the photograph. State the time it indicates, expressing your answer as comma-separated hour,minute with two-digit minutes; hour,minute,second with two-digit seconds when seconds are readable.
5,14,37
